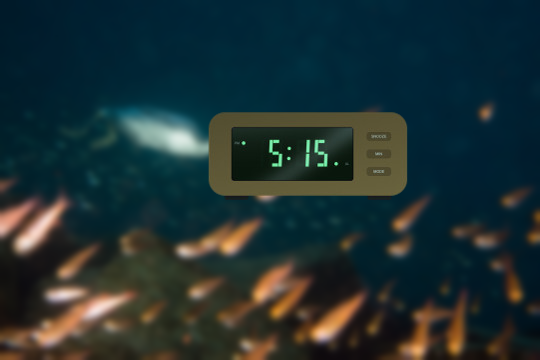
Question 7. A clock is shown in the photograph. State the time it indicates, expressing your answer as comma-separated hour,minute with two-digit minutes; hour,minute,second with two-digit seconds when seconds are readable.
5,15
